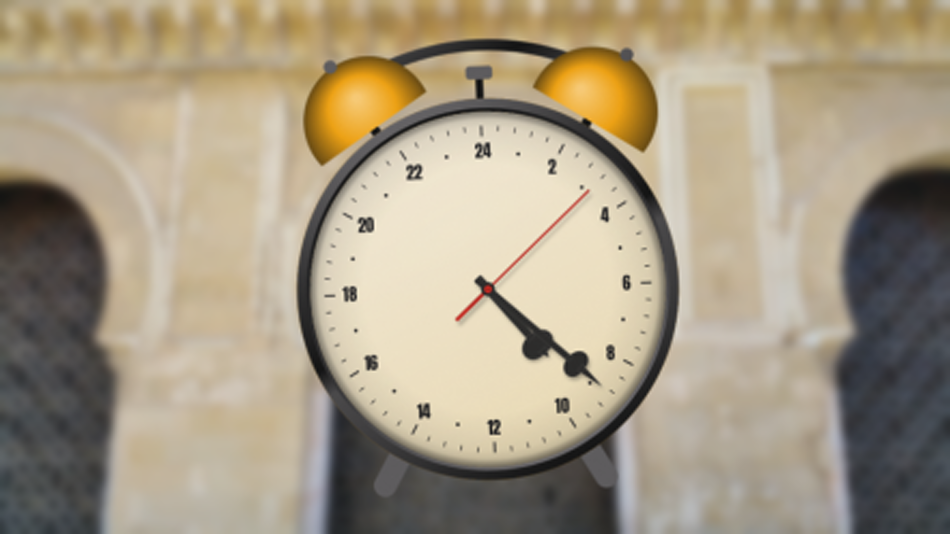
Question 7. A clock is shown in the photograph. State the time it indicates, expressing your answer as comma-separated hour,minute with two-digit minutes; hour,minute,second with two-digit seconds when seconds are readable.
9,22,08
